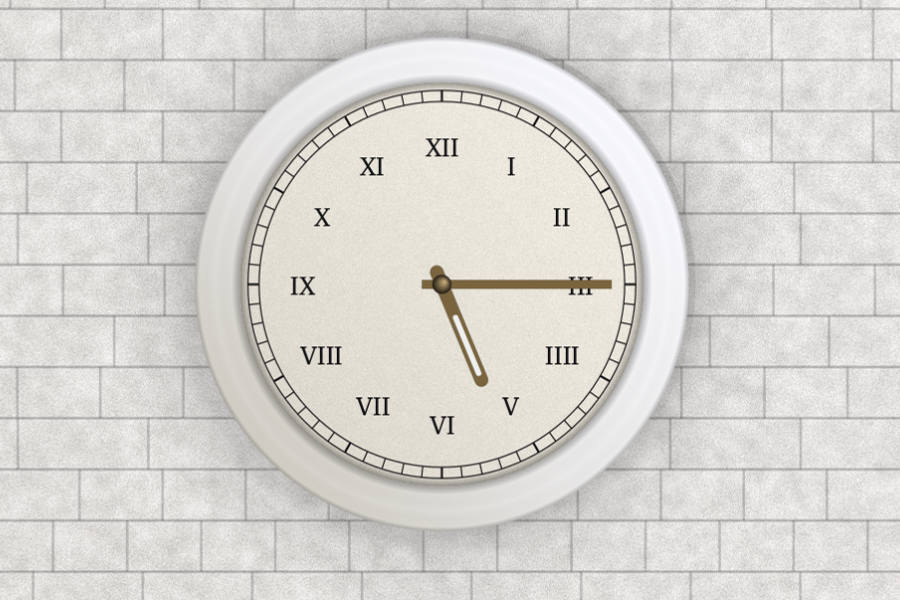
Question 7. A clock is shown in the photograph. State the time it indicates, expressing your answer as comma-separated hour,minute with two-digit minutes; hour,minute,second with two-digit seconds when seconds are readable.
5,15
